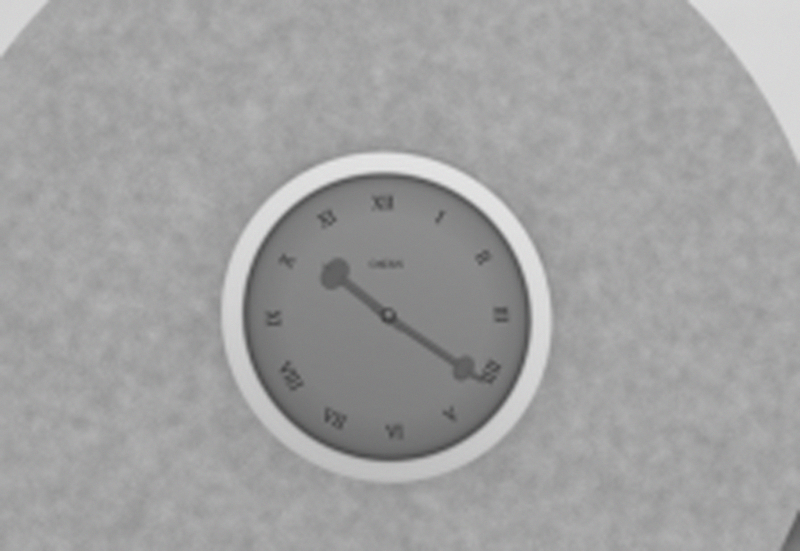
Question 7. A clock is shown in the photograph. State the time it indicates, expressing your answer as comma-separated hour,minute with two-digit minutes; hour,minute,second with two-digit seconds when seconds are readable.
10,21
